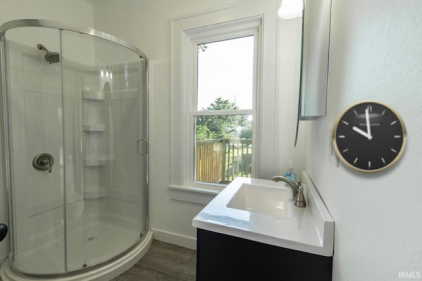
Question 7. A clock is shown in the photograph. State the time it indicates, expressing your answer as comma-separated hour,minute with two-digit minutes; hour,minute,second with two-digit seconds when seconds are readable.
9,59
